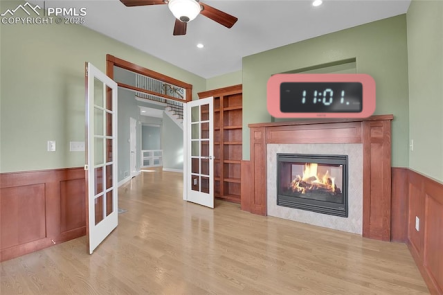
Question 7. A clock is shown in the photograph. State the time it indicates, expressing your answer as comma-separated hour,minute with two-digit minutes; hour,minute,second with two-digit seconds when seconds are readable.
11,01
